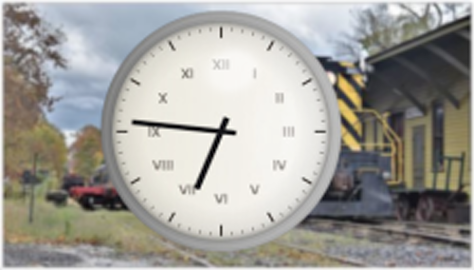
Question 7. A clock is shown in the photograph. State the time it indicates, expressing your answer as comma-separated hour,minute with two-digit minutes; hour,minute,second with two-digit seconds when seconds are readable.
6,46
